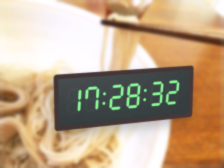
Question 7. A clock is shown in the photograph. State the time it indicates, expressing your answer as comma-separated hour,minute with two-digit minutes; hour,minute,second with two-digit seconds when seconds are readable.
17,28,32
